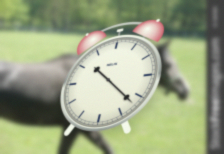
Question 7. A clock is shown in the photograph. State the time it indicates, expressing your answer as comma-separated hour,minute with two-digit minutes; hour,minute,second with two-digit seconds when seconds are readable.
10,22
